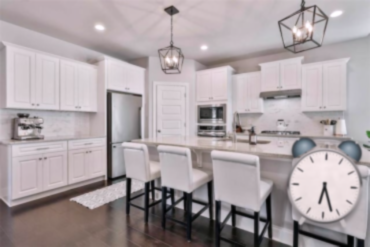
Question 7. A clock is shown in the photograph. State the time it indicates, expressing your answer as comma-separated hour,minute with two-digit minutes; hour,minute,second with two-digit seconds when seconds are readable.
6,27
